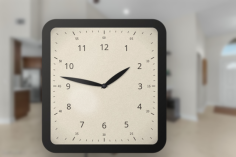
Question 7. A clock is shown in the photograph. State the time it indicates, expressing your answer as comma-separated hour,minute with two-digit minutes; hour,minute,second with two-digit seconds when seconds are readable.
1,47
